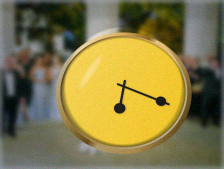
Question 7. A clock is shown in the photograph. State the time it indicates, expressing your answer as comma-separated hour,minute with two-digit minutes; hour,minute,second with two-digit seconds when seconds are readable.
6,19
